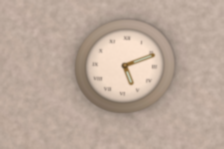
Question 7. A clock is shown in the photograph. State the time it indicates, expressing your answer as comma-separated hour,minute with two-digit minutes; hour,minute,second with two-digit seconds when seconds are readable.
5,11
